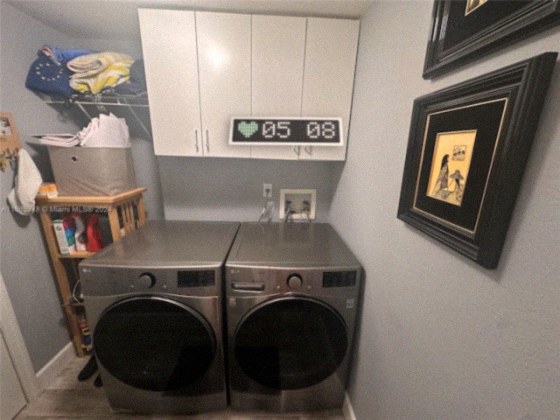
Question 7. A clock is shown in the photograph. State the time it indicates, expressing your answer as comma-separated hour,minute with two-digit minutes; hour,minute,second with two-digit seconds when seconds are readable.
5,08
